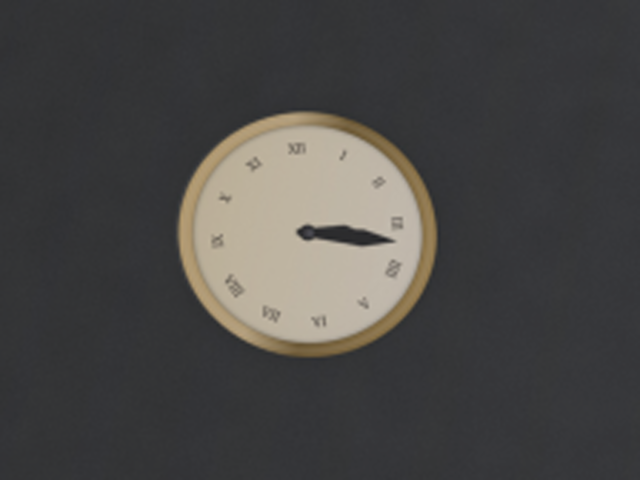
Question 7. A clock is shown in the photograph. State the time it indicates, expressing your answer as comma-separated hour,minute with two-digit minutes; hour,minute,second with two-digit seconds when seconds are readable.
3,17
